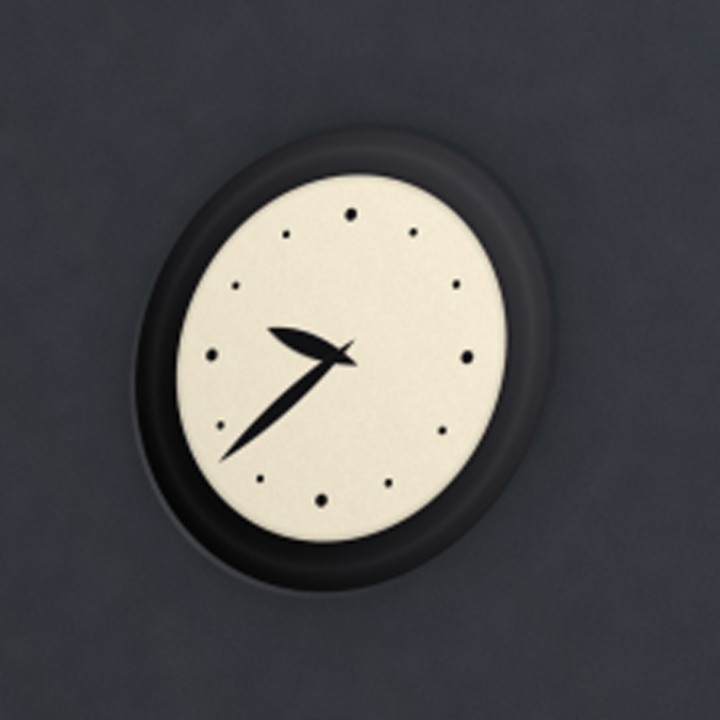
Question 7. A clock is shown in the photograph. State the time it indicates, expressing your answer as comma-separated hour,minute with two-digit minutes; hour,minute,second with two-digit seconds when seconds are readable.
9,38
